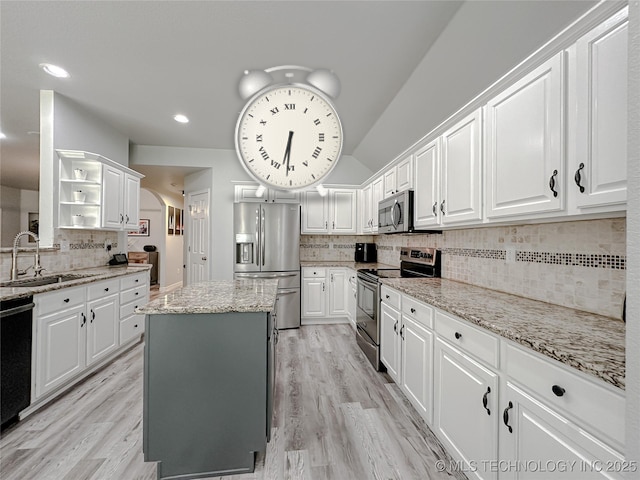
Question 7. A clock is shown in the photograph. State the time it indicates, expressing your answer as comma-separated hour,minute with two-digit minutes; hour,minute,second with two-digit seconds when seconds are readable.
6,31
